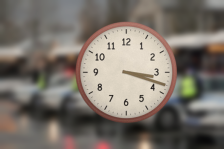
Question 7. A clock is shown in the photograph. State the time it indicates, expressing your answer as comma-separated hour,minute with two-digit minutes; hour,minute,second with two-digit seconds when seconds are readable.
3,18
